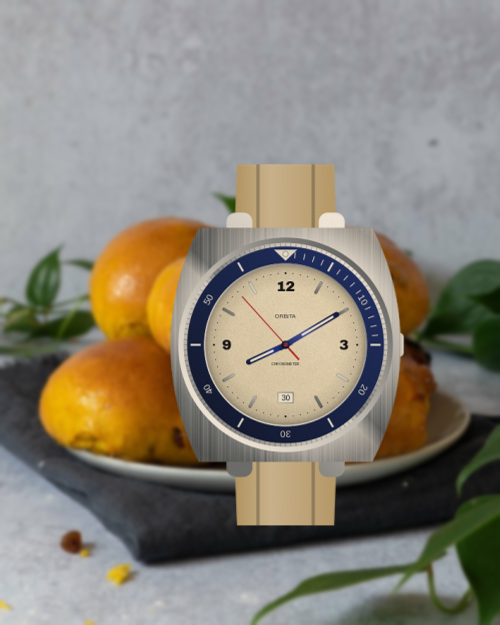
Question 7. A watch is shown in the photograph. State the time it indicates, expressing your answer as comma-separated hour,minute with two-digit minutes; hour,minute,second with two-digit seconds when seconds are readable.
8,09,53
